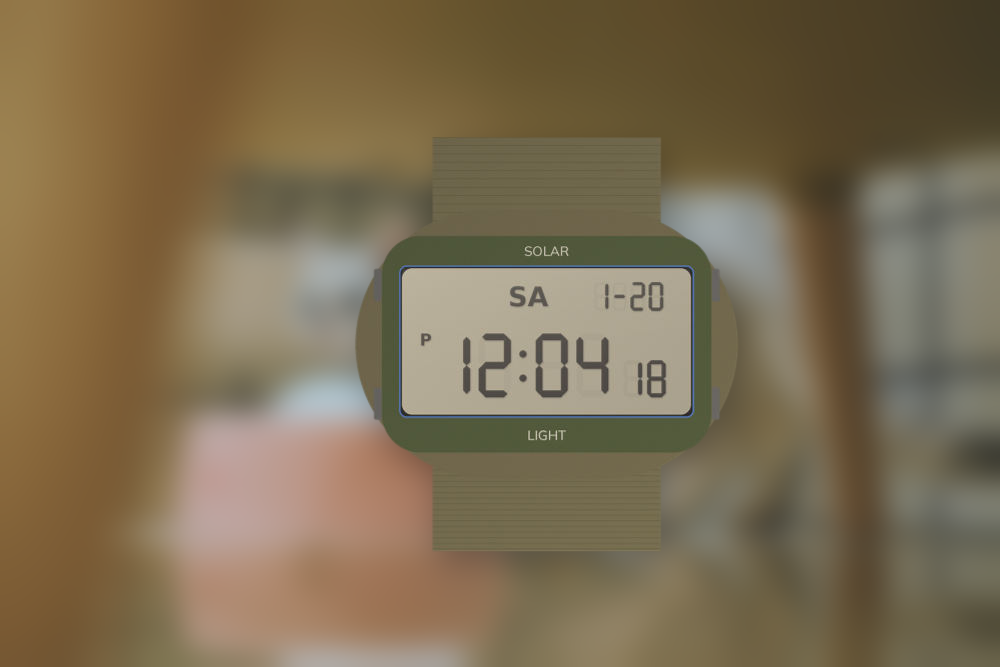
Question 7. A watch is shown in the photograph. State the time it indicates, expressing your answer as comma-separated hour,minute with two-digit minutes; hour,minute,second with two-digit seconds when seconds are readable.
12,04,18
